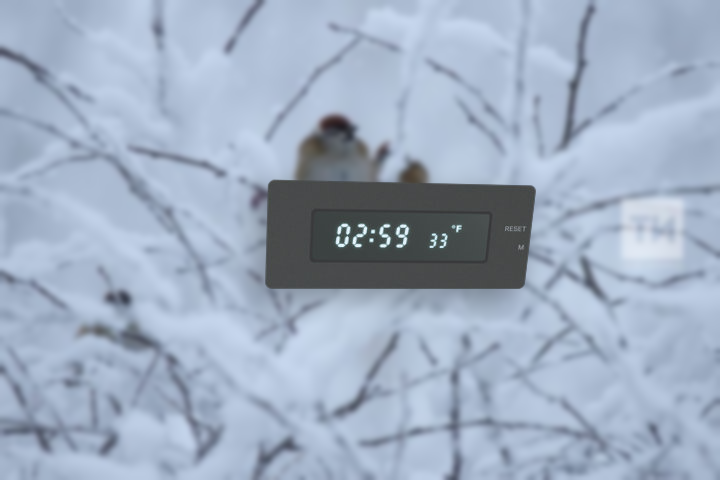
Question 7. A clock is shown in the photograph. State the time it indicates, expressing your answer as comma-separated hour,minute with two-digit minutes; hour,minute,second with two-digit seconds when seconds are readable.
2,59
